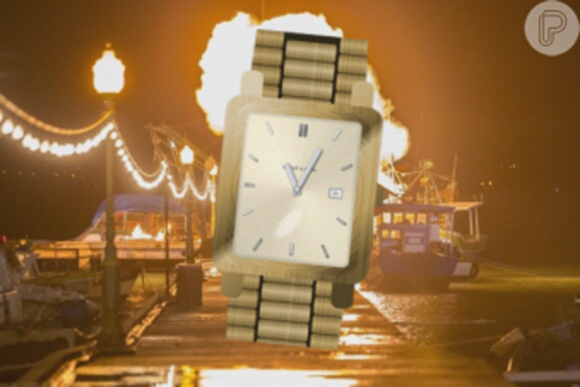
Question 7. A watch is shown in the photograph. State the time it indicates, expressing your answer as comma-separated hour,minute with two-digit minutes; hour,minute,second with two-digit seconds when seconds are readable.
11,04
